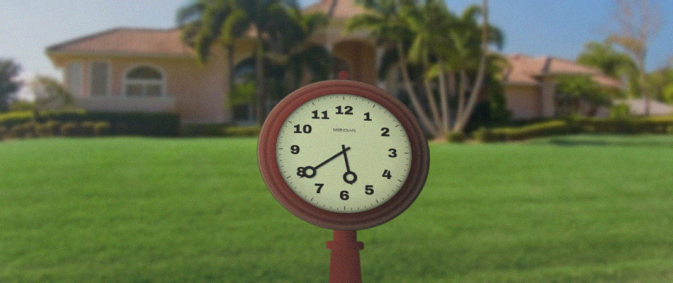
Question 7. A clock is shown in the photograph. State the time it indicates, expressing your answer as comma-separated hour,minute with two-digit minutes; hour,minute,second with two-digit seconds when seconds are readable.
5,39
